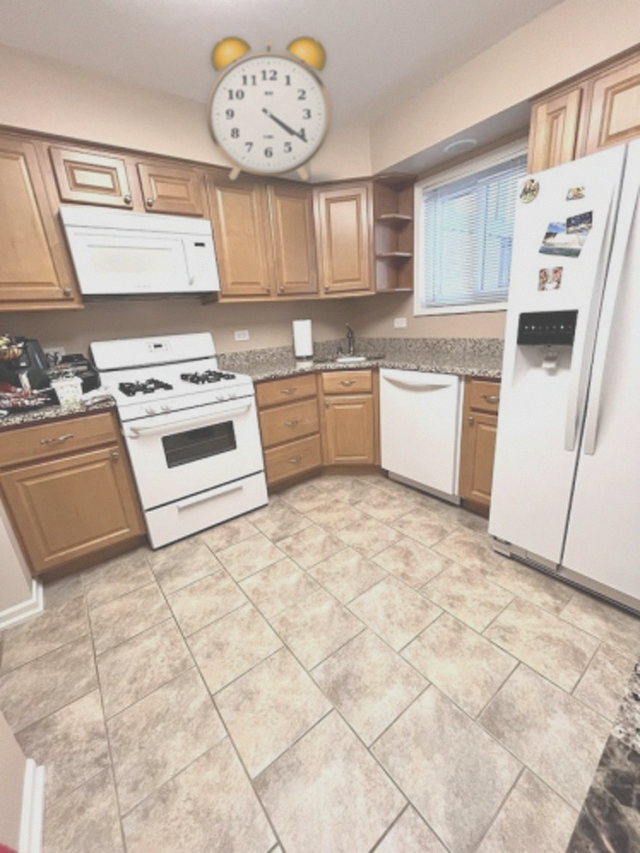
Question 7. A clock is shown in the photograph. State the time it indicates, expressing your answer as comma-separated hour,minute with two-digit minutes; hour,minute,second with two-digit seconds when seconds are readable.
4,21
